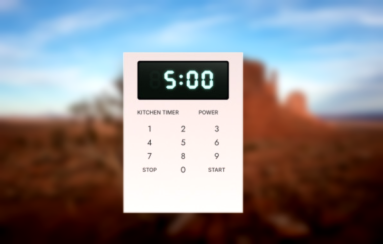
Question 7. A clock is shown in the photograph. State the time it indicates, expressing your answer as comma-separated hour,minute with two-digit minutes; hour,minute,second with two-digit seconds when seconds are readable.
5,00
